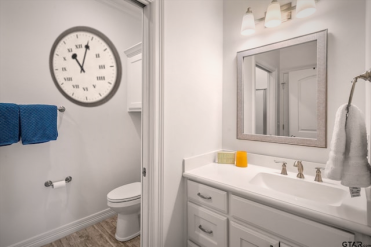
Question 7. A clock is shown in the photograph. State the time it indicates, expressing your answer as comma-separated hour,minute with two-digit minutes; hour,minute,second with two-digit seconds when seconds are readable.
11,04
